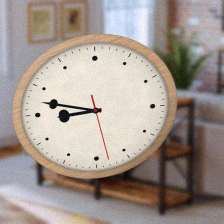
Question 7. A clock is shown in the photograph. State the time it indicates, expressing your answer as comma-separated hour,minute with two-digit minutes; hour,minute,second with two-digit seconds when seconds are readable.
8,47,28
